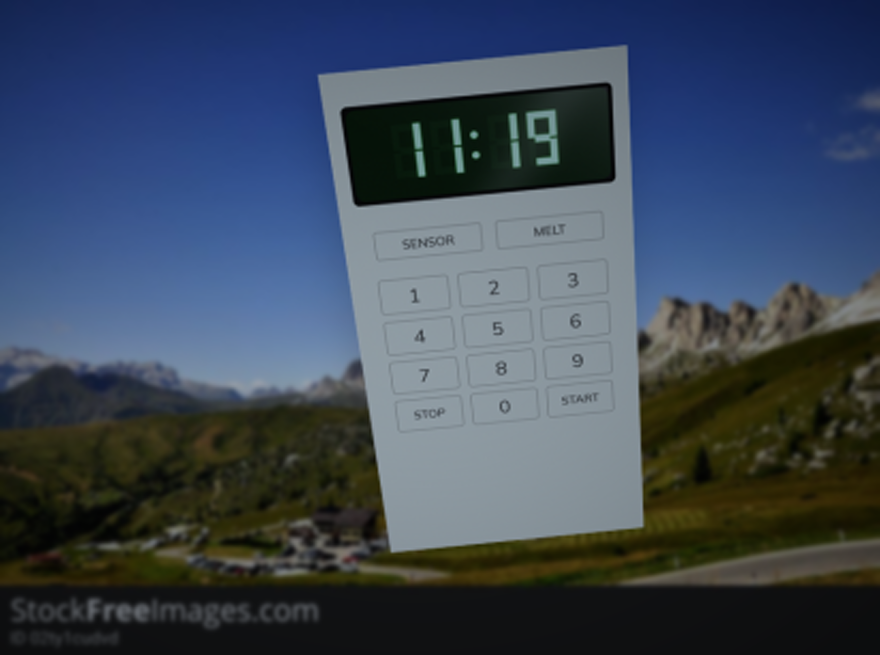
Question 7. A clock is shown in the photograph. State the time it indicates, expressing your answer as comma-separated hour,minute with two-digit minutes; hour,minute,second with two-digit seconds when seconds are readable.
11,19
